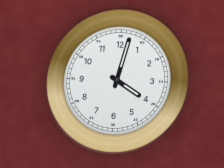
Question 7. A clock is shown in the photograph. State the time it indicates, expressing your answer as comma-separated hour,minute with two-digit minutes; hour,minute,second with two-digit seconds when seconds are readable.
4,02
